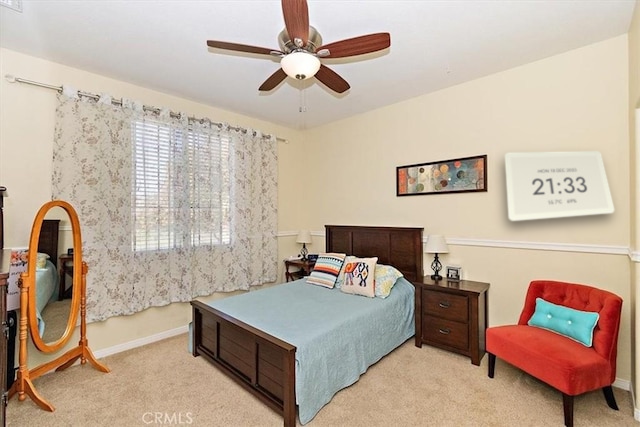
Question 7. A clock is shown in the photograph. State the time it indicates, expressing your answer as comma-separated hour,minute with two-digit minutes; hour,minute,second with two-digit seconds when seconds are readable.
21,33
